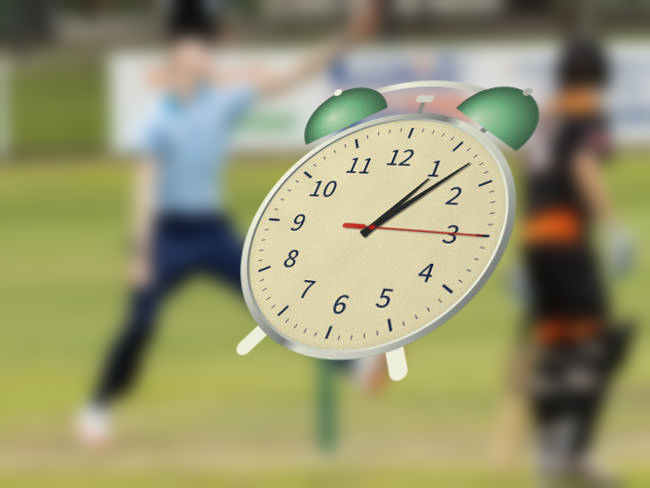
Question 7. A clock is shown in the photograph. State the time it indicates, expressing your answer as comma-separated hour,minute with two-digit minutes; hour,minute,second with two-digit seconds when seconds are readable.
1,07,15
